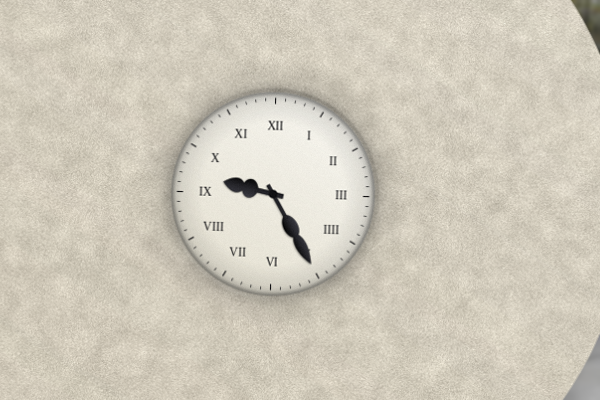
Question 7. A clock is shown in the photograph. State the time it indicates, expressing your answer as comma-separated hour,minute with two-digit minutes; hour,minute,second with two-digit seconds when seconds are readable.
9,25
